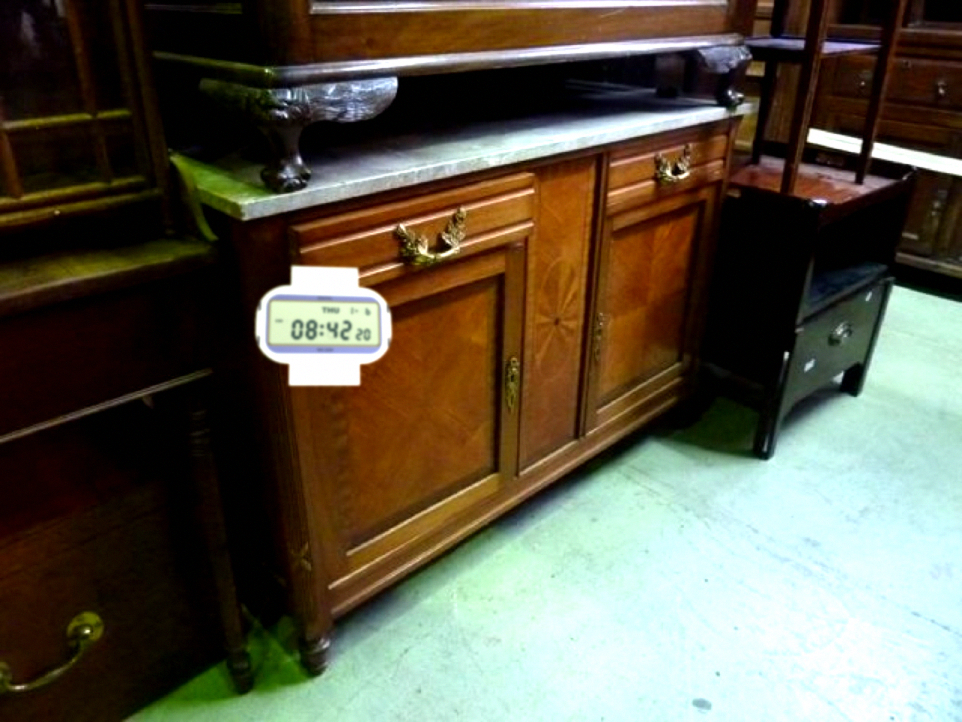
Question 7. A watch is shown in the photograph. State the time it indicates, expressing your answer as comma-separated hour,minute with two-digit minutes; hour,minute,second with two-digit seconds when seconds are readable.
8,42
